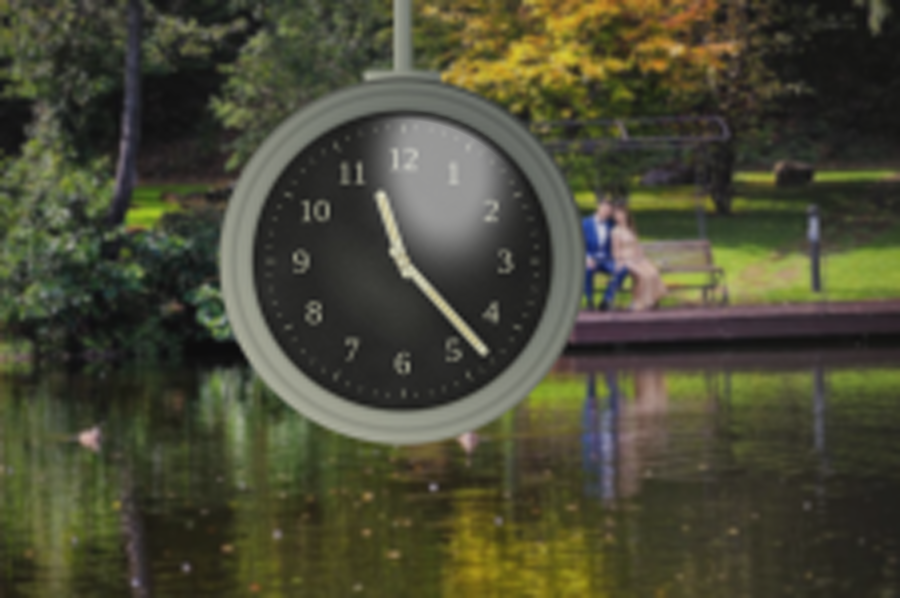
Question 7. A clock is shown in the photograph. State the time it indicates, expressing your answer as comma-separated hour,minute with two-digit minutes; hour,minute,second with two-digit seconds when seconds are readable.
11,23
